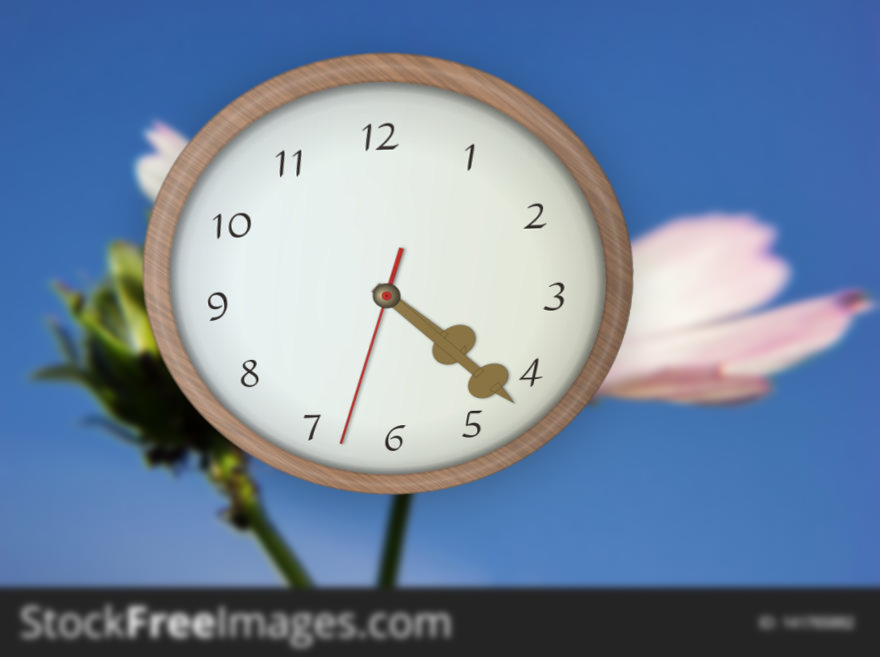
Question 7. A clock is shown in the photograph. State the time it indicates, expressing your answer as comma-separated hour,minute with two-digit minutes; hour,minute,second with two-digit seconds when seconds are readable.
4,22,33
